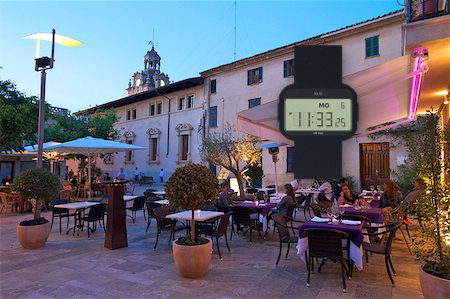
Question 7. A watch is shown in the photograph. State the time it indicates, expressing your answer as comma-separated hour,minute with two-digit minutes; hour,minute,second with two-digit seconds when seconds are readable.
11,33,25
